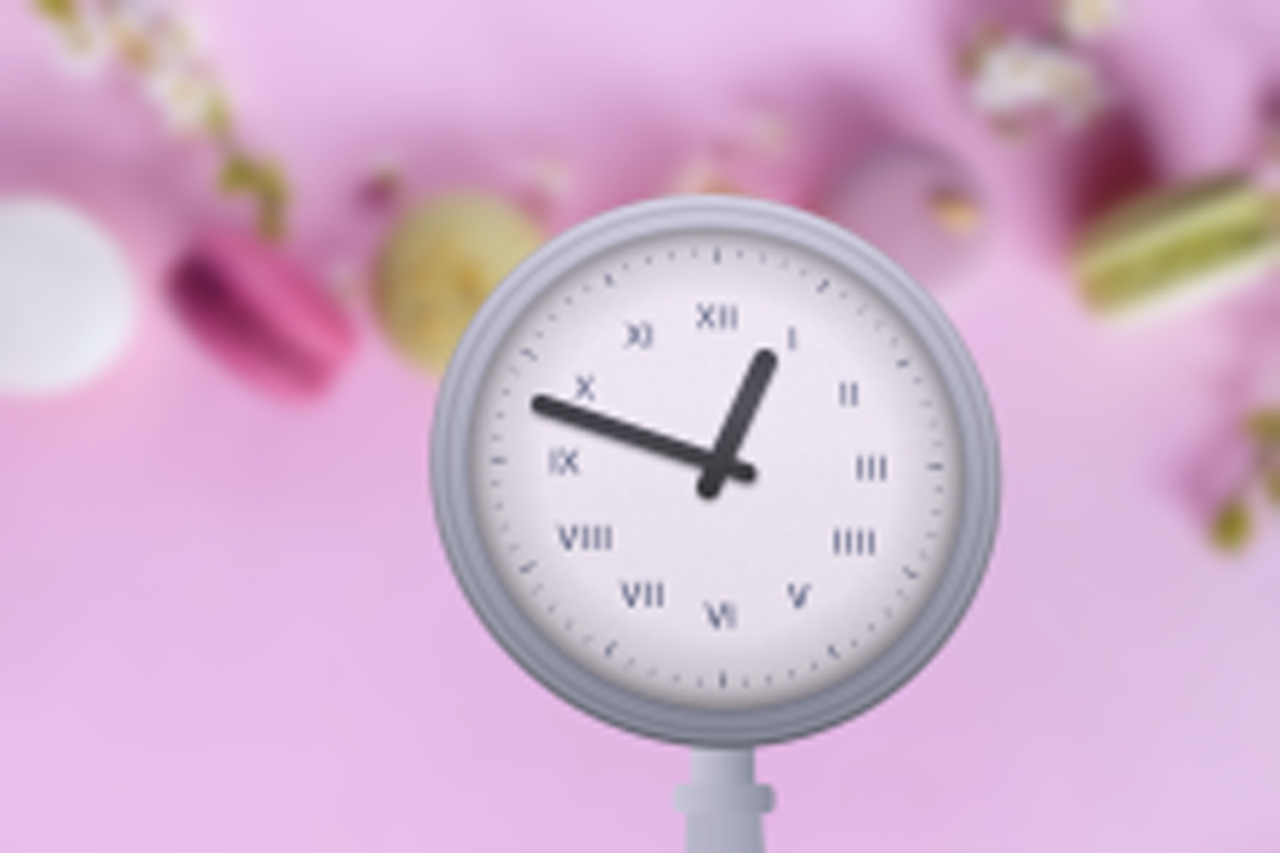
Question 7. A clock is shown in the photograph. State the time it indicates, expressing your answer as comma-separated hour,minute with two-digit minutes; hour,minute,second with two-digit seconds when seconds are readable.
12,48
